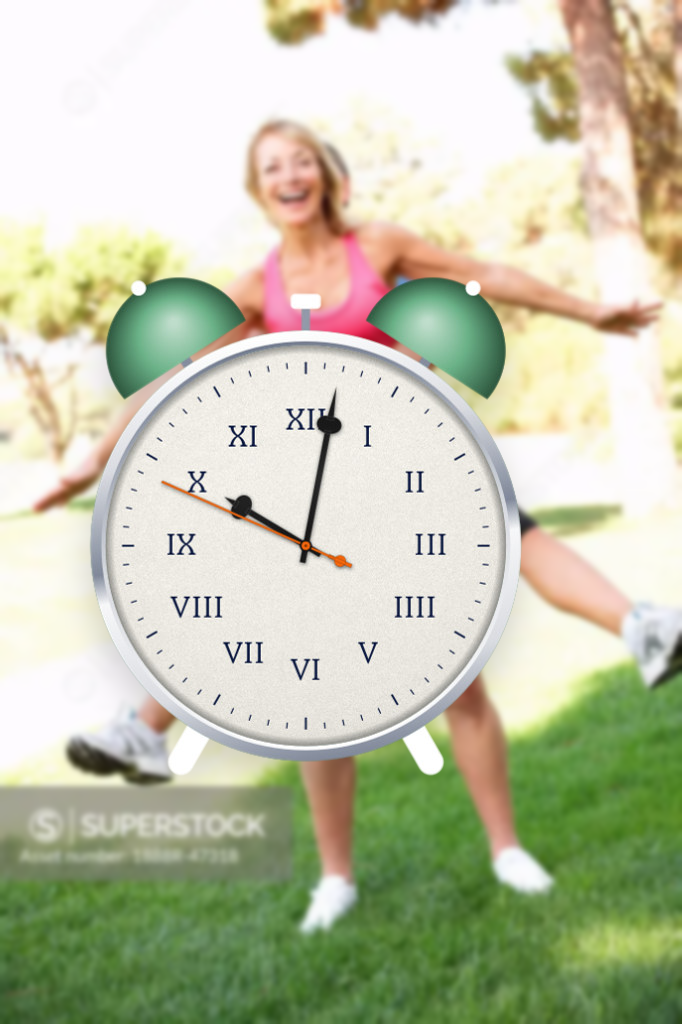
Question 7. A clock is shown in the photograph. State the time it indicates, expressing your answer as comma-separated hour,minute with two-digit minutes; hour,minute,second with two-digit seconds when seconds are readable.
10,01,49
